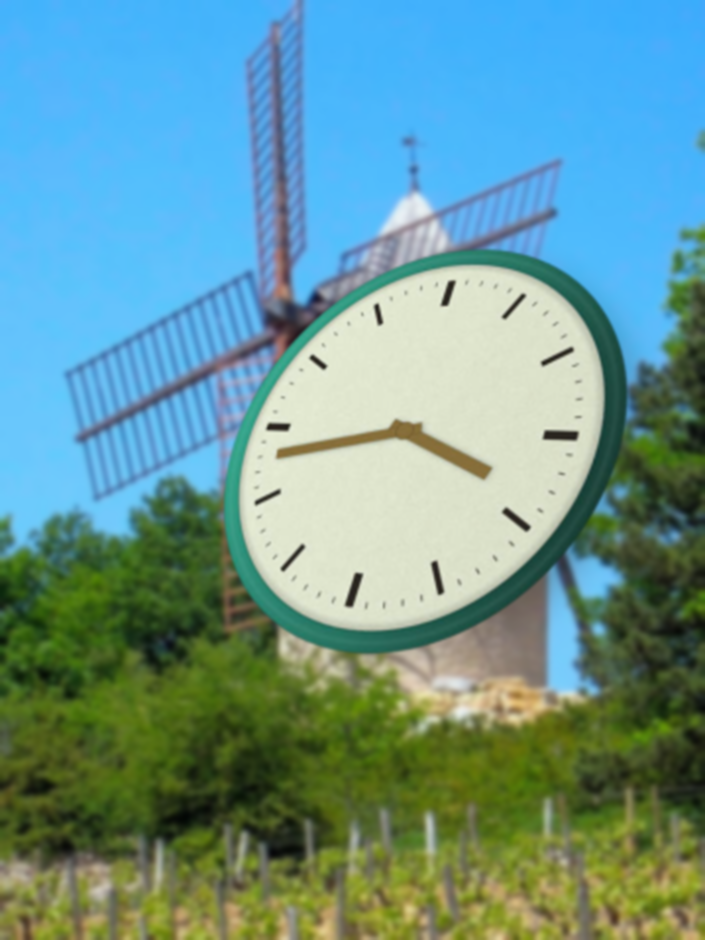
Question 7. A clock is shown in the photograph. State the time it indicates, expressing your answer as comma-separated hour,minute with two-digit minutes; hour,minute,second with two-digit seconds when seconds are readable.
3,43
